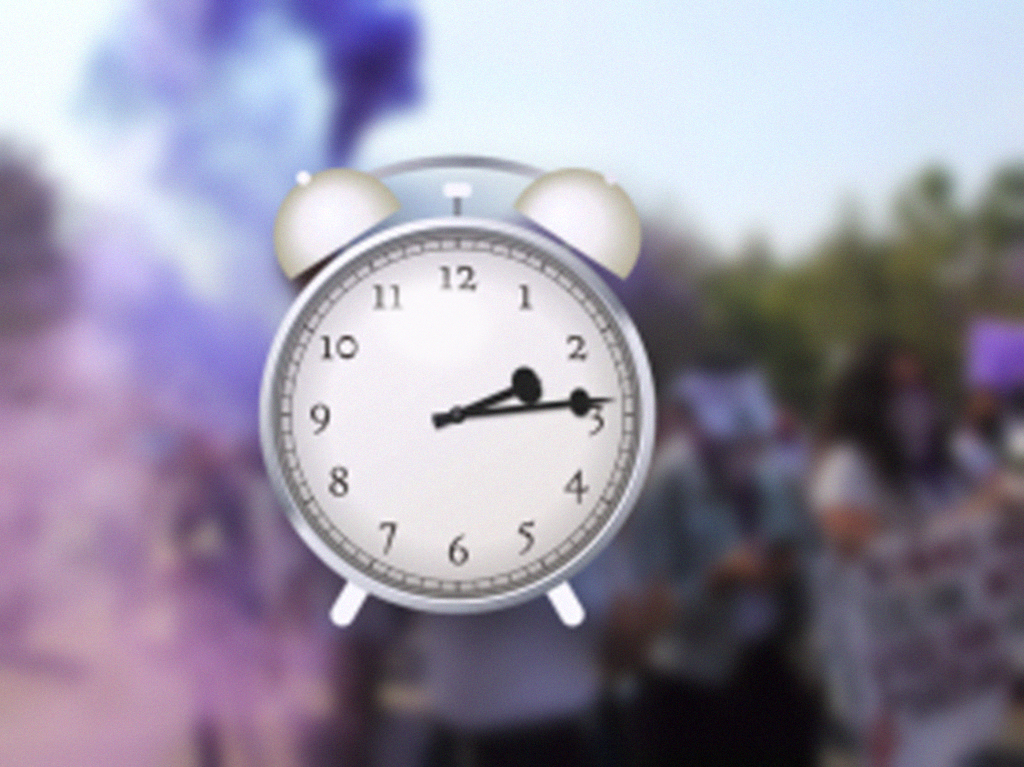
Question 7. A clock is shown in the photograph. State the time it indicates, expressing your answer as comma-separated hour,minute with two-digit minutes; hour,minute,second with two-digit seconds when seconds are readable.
2,14
